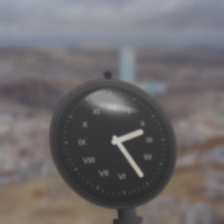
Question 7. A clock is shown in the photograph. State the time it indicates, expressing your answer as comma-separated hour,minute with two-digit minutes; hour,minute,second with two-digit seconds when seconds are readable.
2,25
